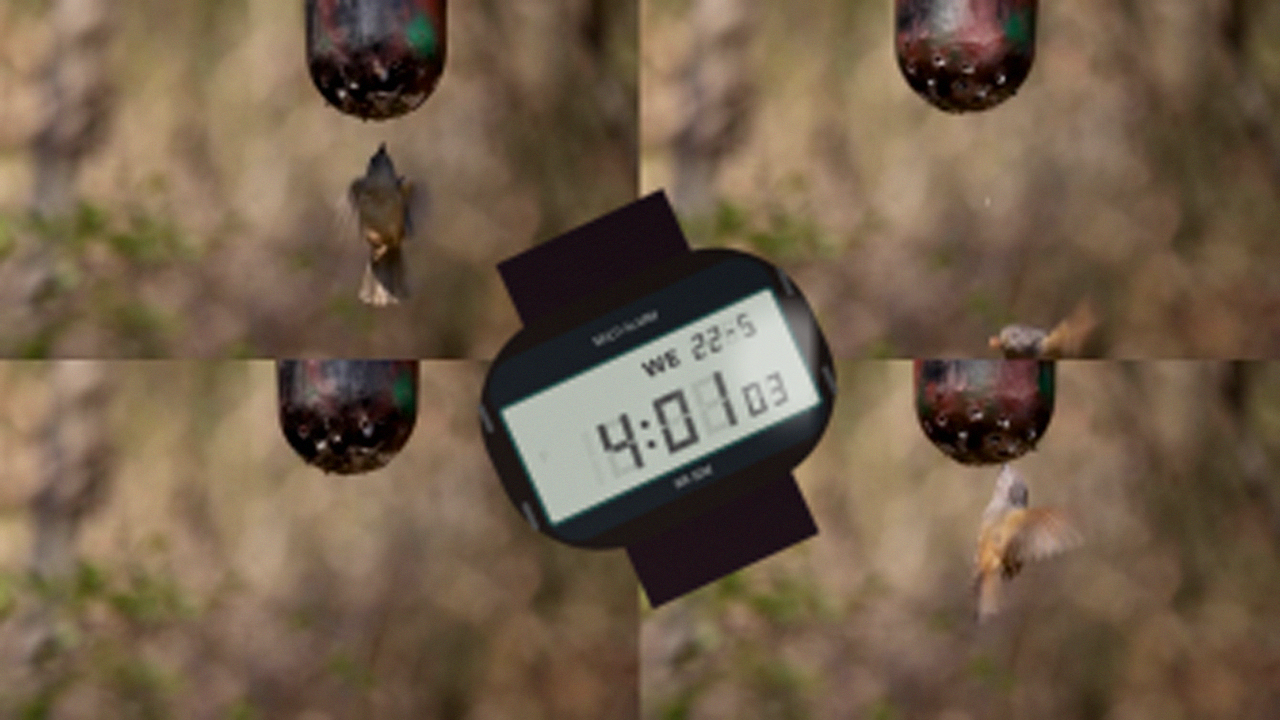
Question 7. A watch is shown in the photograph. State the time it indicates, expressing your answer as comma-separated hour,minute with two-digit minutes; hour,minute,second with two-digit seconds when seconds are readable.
4,01,03
